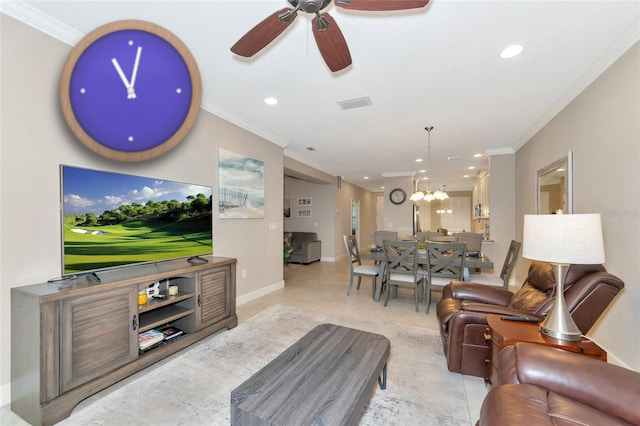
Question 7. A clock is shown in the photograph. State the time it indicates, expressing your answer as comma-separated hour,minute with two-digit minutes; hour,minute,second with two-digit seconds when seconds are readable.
11,02
